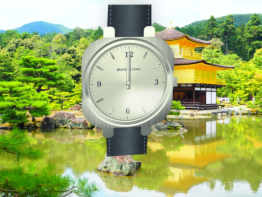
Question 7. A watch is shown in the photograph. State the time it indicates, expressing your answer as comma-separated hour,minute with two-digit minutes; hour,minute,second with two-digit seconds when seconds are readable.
12,00
